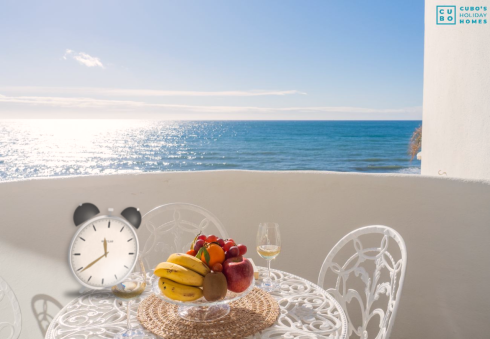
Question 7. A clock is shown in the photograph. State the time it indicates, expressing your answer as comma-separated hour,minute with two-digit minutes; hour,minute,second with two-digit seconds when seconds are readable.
11,39
